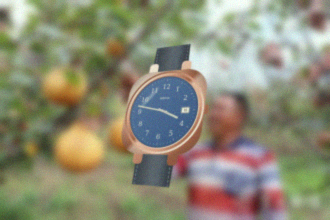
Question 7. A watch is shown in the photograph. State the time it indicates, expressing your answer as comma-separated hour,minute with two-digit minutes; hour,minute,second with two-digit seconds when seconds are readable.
3,47
